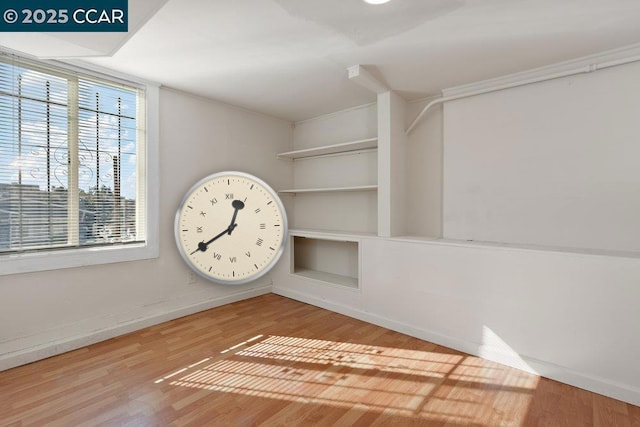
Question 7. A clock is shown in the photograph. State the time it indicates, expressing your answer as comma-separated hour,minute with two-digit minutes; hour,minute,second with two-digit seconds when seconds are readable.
12,40
